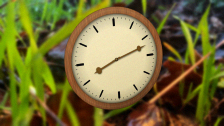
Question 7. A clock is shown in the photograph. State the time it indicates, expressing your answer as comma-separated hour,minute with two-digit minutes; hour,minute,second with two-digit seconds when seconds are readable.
8,12
